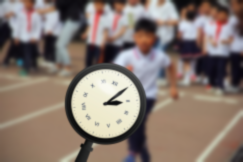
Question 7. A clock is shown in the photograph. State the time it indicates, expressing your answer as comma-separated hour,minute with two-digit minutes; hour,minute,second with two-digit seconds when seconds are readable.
2,05
